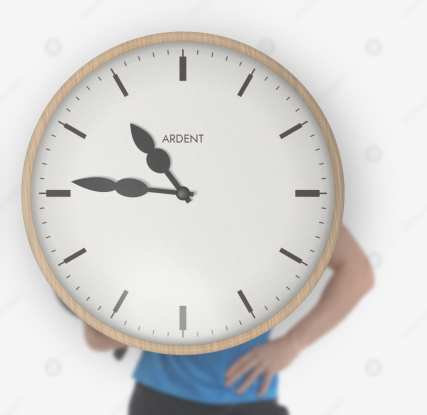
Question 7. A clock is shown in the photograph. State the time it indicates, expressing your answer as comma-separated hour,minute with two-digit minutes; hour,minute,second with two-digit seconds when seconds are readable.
10,46
